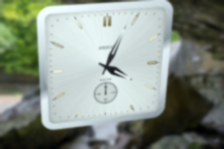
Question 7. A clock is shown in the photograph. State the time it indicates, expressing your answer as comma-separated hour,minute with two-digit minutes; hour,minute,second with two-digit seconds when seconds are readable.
4,04
